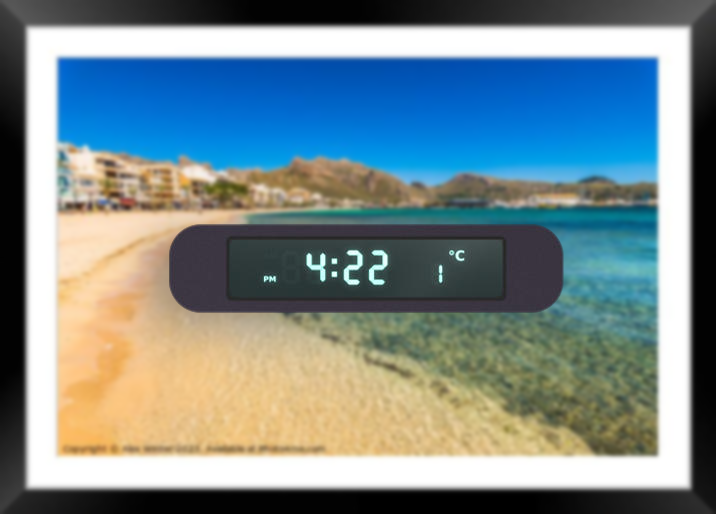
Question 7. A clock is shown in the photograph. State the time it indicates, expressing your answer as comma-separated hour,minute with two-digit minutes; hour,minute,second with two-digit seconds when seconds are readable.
4,22
